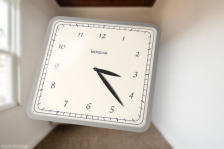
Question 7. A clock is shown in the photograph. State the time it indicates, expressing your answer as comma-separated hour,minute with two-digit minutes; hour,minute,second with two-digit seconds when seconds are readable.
3,23
